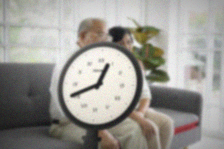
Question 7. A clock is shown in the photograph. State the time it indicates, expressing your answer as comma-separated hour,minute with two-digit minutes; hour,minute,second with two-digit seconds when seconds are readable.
12,41
